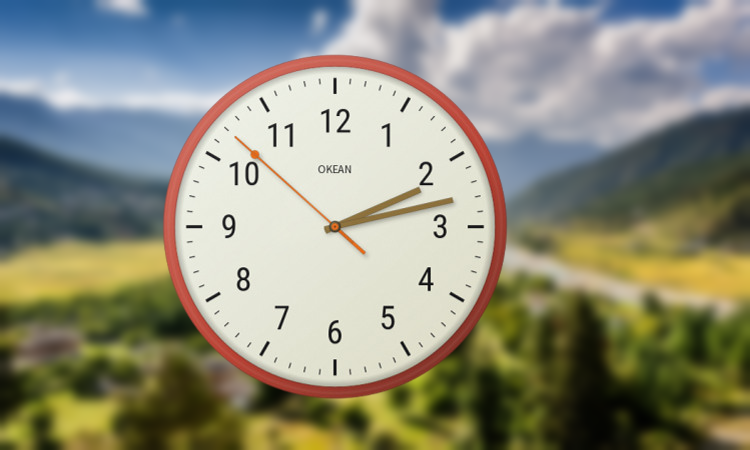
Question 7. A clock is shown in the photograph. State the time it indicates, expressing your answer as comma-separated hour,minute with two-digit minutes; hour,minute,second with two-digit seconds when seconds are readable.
2,12,52
